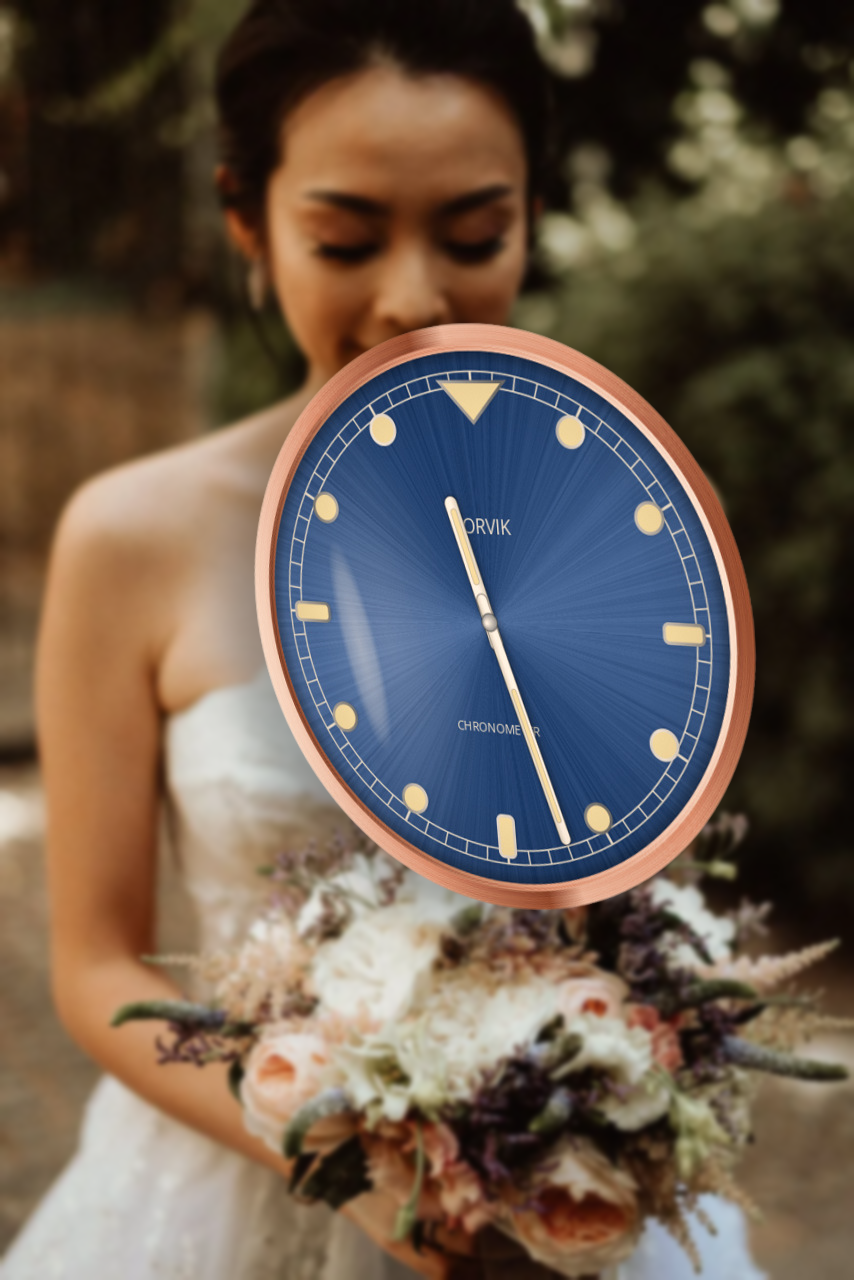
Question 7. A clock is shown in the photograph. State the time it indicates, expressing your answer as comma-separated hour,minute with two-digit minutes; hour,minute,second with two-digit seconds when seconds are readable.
11,27
